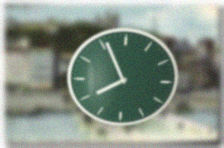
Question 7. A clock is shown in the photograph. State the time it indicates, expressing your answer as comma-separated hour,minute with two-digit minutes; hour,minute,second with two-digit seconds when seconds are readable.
7,56
